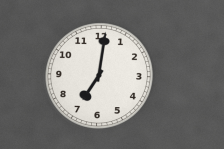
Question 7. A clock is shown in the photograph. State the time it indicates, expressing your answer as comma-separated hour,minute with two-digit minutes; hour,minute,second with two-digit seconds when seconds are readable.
7,01
